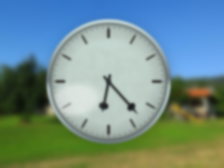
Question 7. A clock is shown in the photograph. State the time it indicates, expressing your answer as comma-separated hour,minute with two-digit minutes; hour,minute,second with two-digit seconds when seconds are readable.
6,23
